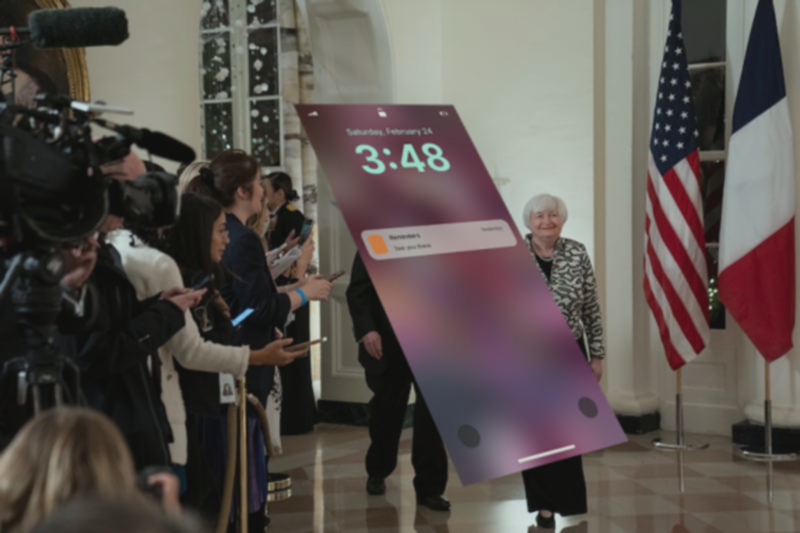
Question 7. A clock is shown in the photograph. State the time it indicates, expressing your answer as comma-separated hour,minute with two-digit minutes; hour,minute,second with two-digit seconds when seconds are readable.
3,48
